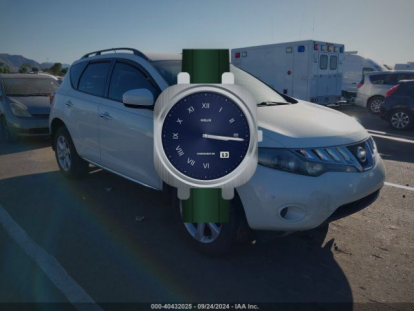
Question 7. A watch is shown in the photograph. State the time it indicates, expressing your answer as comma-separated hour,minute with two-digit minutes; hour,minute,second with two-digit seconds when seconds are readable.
3,16
